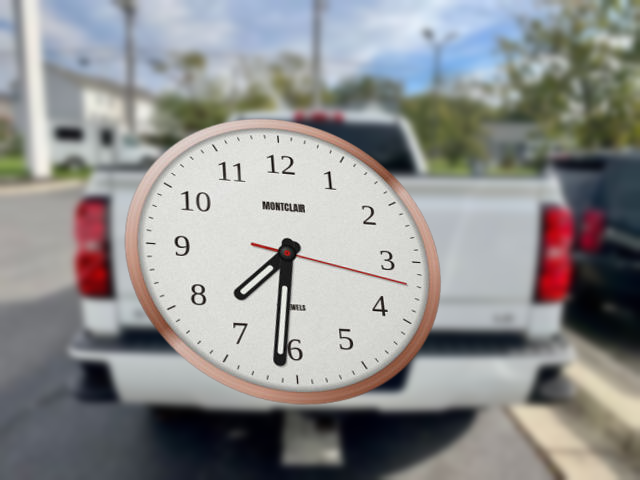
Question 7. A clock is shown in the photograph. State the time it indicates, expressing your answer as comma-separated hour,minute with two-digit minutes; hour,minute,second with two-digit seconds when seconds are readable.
7,31,17
